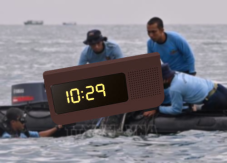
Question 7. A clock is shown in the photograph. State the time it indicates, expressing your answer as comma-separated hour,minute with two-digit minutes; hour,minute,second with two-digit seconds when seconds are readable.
10,29
